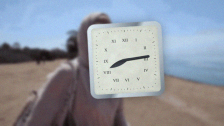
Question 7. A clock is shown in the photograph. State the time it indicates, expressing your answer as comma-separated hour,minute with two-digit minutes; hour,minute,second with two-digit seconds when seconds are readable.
8,14
